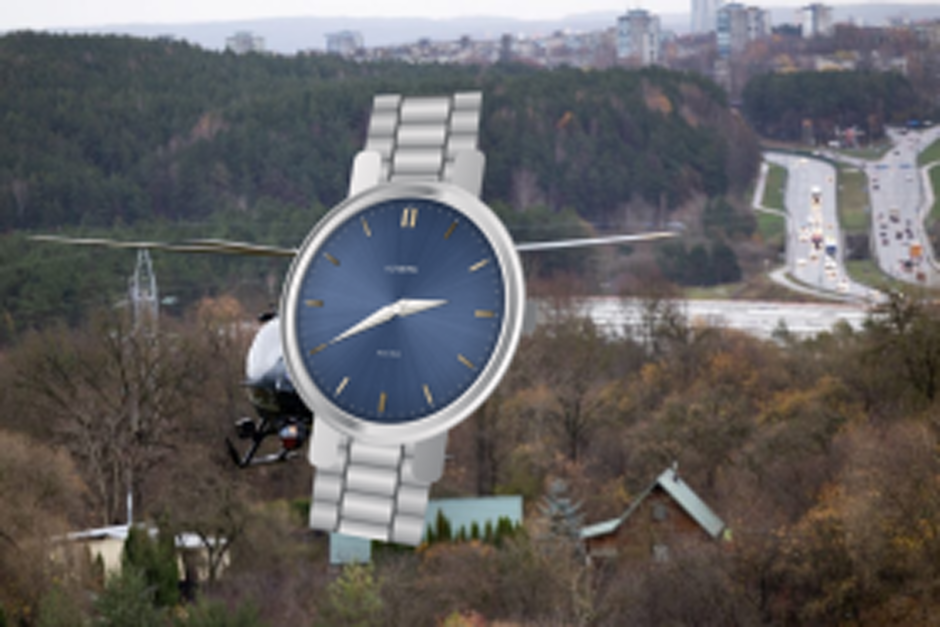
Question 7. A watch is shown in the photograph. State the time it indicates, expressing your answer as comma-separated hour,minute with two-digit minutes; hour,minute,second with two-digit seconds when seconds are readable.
2,40
